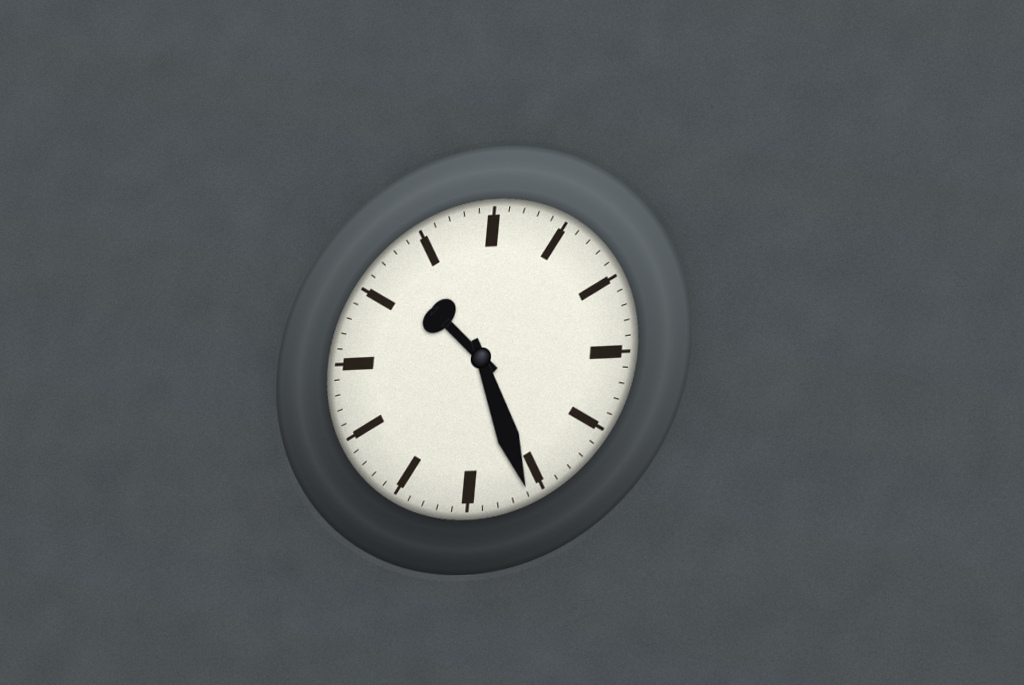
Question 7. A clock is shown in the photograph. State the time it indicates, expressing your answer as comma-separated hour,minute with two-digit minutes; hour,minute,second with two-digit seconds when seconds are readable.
10,26
